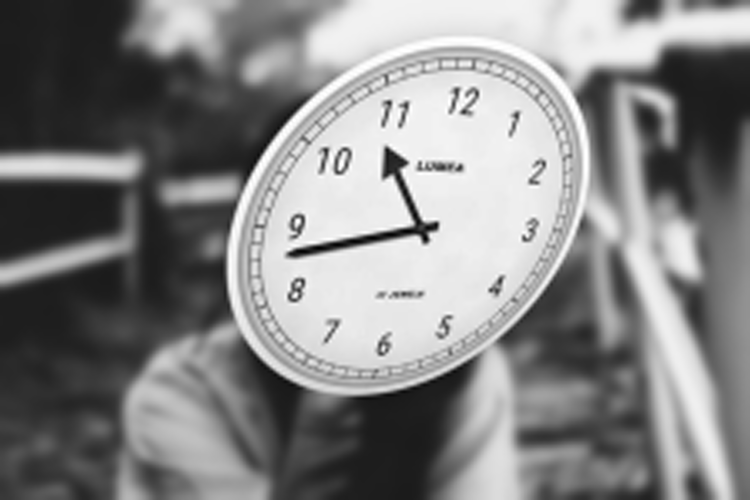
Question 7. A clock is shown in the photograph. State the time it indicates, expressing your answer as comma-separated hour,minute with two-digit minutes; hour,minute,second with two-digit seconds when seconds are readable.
10,43
